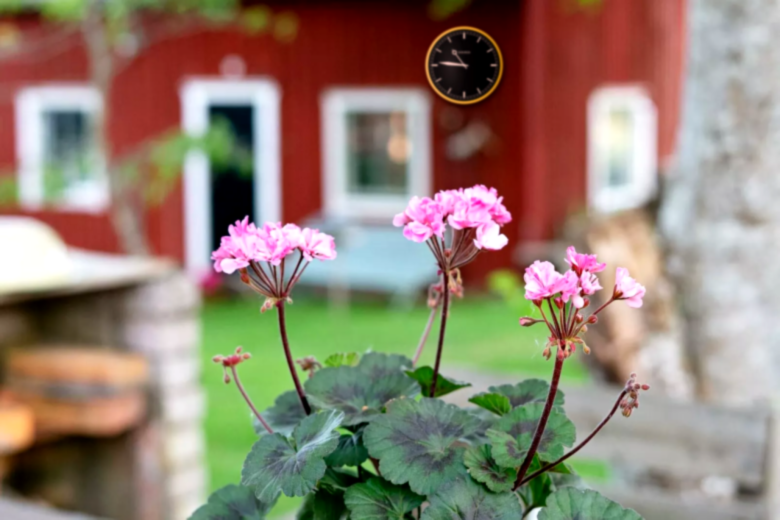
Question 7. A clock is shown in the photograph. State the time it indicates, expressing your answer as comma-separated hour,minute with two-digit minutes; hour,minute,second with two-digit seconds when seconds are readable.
10,46
